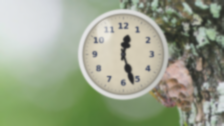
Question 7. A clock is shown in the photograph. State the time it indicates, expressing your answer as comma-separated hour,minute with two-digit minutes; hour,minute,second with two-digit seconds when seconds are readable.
12,27
